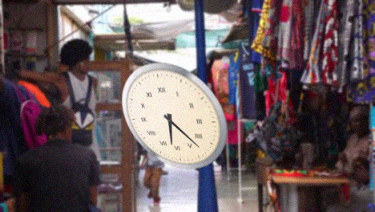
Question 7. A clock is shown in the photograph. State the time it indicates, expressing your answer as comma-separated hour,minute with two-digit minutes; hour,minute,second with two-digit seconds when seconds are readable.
6,23
